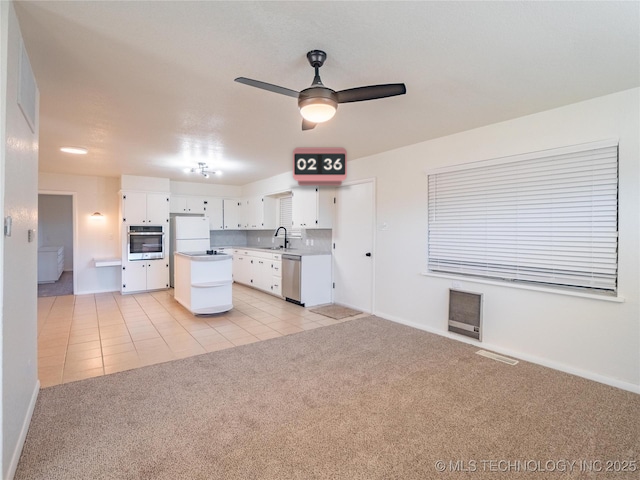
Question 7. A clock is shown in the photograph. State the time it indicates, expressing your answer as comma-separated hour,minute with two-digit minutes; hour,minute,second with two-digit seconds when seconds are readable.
2,36
